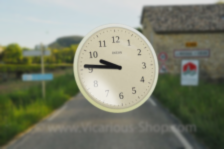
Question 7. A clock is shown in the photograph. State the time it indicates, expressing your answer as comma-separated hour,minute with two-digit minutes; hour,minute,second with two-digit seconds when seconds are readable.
9,46
